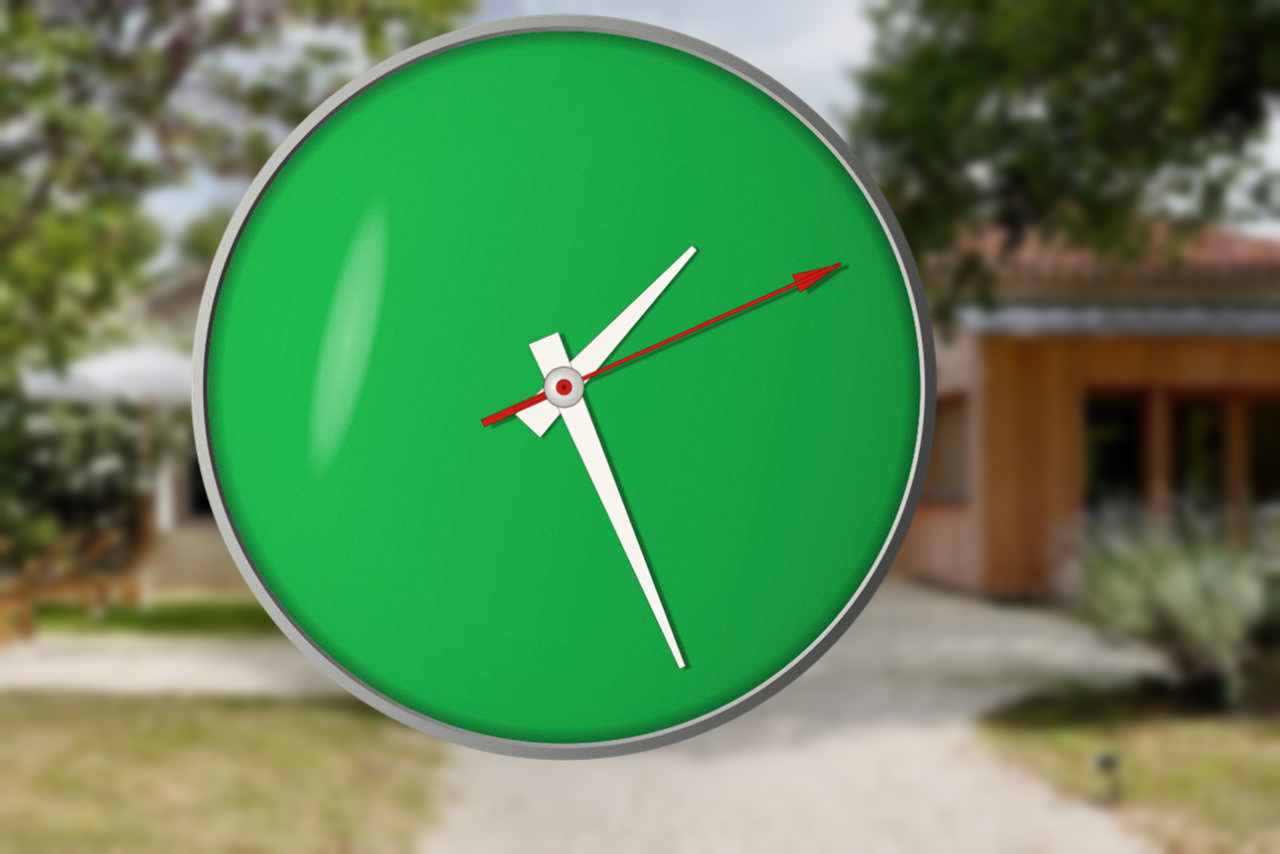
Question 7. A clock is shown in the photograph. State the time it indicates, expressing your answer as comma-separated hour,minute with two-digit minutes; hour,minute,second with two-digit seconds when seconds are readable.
1,26,11
